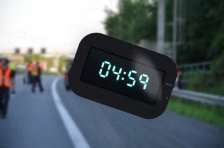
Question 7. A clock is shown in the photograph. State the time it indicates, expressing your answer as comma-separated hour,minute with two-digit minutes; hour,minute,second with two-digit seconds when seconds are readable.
4,59
